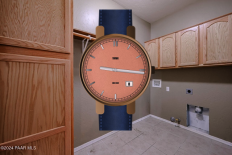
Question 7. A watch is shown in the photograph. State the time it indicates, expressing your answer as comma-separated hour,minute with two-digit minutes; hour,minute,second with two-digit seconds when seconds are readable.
9,16
